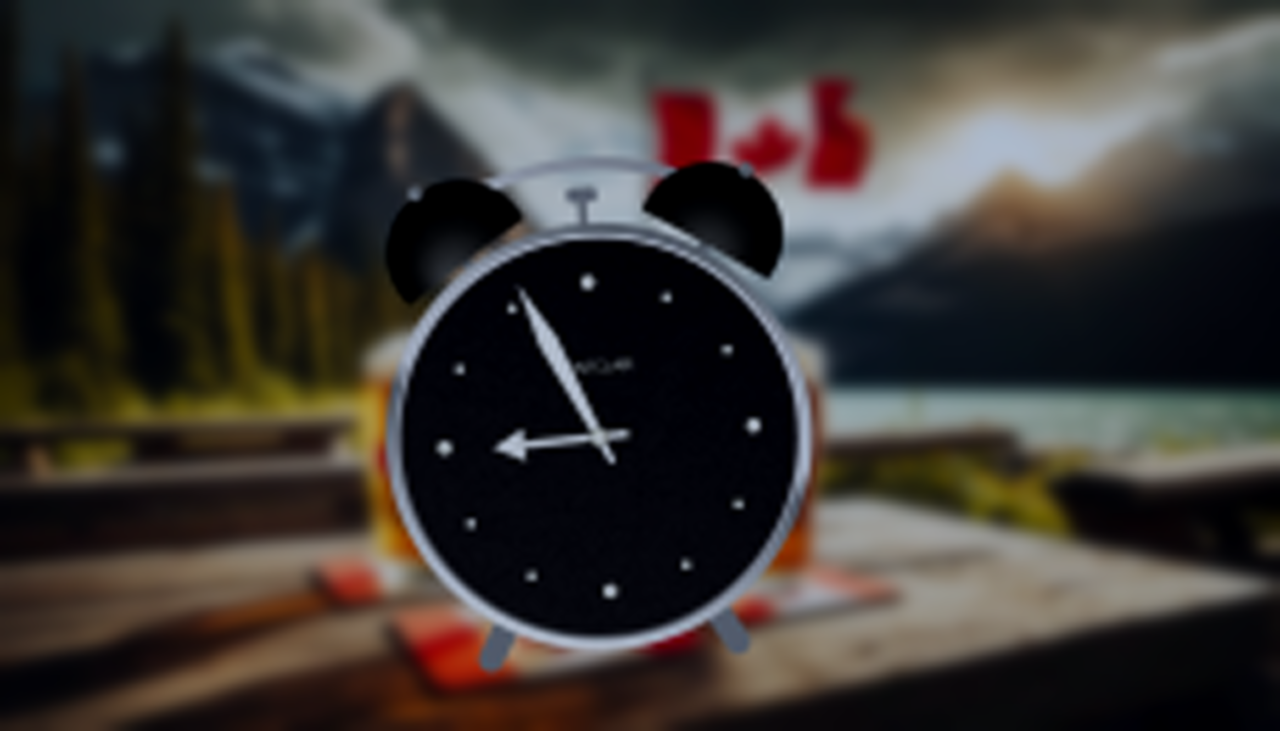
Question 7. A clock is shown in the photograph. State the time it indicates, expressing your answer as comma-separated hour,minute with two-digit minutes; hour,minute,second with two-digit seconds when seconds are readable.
8,56
